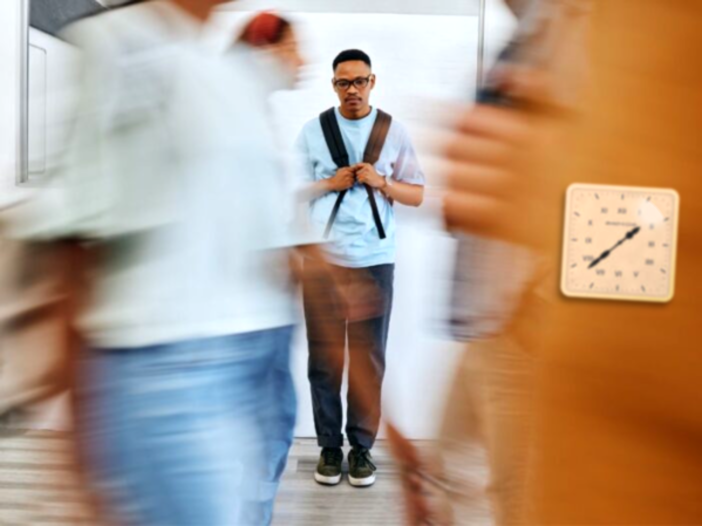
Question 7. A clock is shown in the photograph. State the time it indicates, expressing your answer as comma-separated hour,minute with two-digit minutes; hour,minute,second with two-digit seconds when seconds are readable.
1,38
